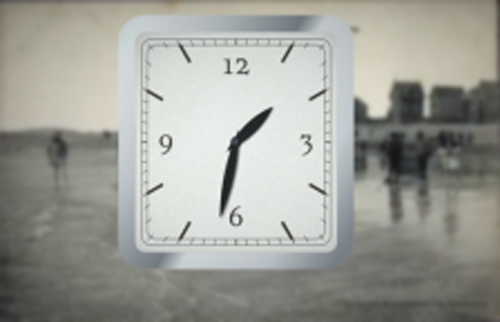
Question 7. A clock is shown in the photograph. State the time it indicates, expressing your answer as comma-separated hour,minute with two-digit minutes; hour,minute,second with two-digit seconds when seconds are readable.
1,32
